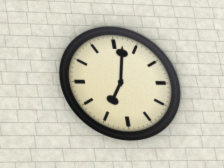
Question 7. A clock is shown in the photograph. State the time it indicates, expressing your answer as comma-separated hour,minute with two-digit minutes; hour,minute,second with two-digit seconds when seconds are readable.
7,02
